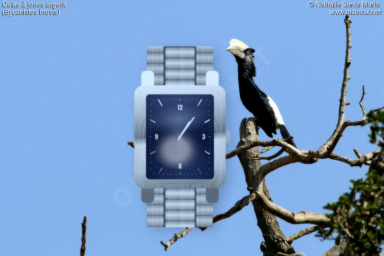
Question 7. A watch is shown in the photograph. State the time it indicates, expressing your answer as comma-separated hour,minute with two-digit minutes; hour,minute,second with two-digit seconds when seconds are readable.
1,06
